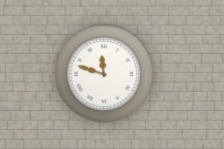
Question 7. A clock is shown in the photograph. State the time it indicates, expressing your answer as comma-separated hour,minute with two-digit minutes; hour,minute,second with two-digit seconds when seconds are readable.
11,48
